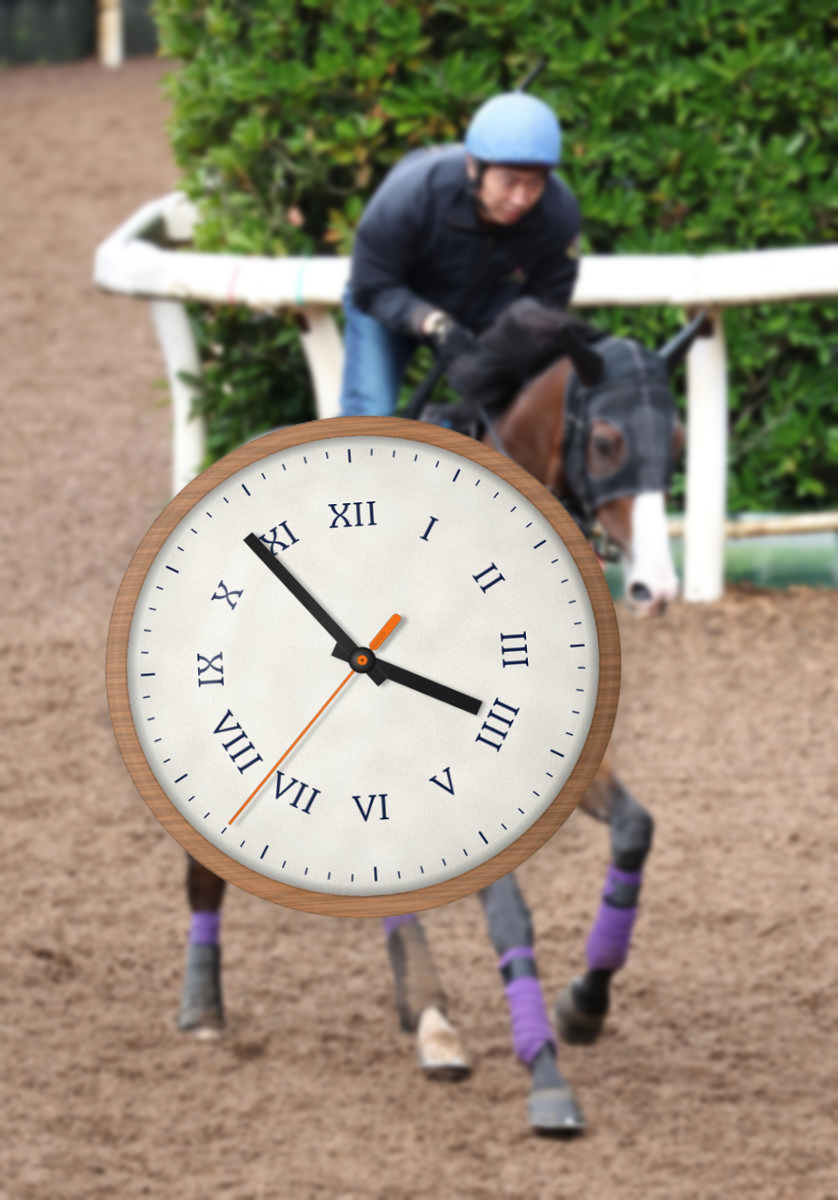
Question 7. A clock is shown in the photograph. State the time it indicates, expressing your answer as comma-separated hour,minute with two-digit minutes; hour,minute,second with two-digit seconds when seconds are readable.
3,53,37
